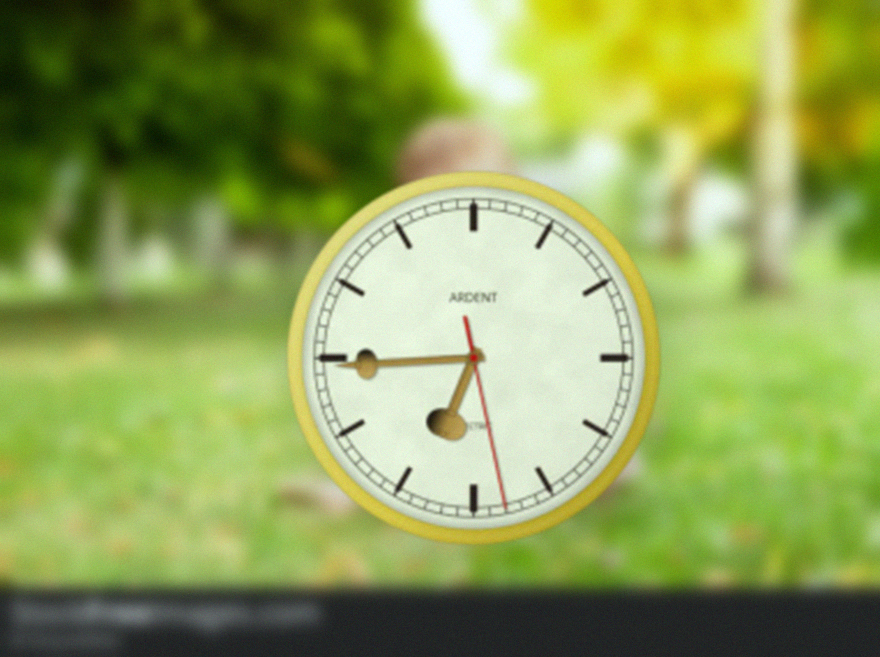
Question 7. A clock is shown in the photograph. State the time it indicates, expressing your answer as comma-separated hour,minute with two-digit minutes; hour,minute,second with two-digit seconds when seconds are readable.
6,44,28
